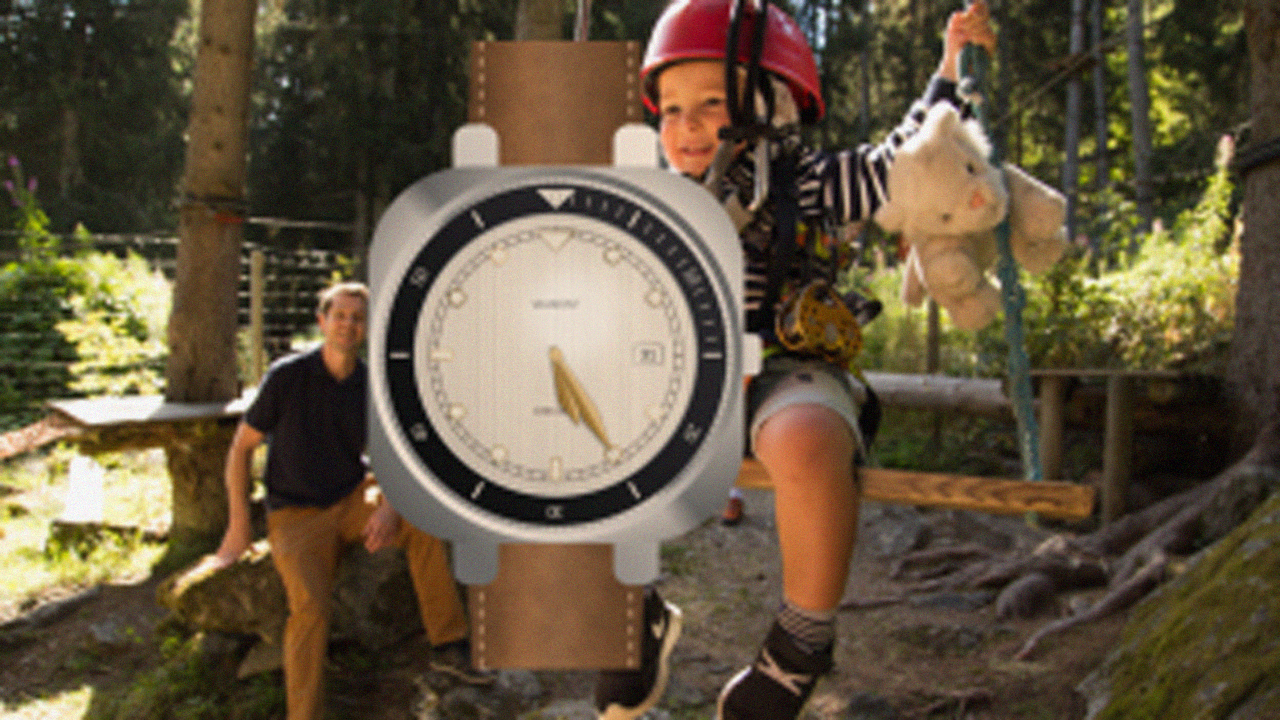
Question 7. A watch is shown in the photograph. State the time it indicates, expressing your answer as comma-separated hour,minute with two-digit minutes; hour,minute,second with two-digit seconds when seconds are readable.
5,25
